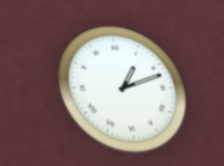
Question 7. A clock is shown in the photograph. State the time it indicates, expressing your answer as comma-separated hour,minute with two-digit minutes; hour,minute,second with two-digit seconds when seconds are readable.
1,12
